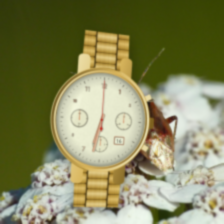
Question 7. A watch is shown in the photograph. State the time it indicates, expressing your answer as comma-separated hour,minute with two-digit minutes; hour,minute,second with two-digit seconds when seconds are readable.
6,32
